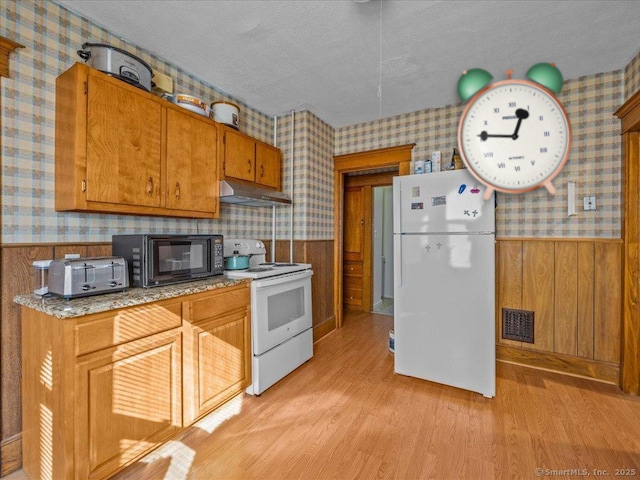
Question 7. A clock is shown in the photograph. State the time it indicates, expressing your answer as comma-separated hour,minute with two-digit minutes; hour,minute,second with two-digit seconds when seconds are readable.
12,46
